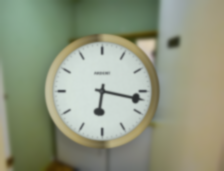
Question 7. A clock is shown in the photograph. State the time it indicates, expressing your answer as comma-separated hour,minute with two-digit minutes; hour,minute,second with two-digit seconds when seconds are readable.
6,17
